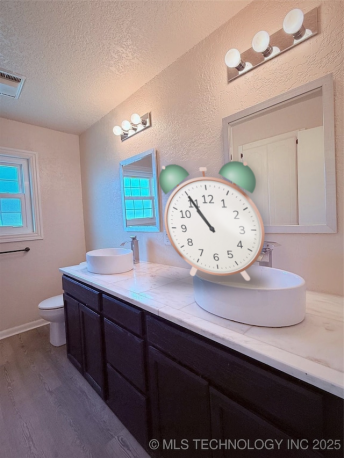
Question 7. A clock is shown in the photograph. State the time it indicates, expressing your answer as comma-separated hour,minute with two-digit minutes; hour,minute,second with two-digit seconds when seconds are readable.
10,55
